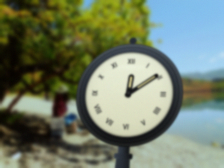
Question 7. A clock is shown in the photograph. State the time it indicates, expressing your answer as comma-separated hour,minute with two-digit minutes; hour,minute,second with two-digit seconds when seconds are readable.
12,09
